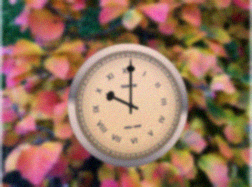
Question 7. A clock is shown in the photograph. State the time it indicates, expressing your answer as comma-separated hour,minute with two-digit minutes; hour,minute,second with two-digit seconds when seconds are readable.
10,01
